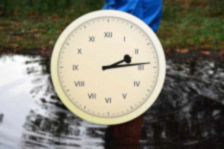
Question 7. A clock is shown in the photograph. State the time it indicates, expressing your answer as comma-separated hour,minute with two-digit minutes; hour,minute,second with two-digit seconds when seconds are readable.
2,14
